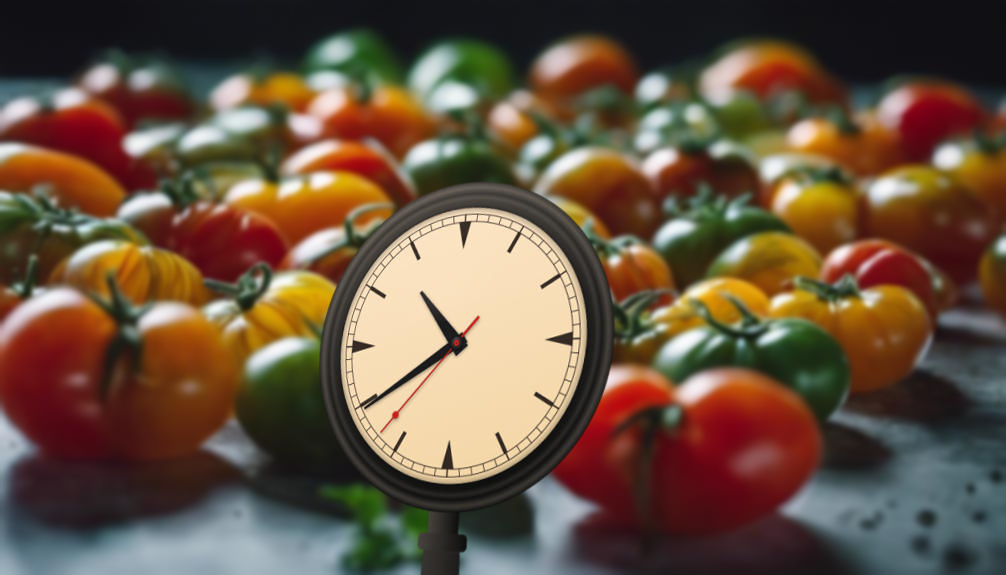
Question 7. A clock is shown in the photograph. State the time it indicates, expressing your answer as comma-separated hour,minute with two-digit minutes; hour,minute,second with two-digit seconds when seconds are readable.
10,39,37
